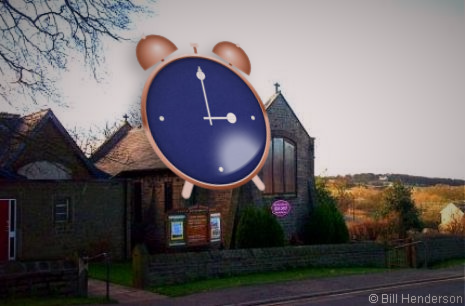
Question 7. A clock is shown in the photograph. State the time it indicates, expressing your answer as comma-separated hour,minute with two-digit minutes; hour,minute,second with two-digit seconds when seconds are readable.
3,00
